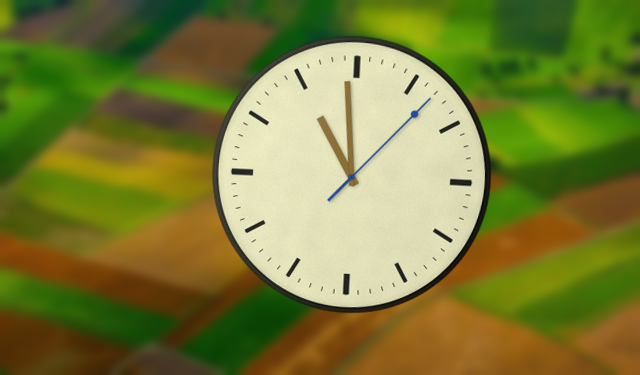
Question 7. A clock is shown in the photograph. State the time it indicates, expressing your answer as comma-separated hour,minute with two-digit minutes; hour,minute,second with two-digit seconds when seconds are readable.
10,59,07
